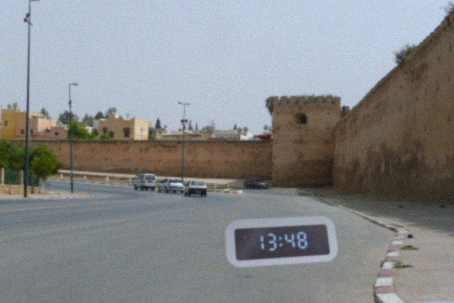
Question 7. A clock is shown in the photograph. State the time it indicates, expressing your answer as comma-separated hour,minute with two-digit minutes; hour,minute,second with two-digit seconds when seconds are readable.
13,48
